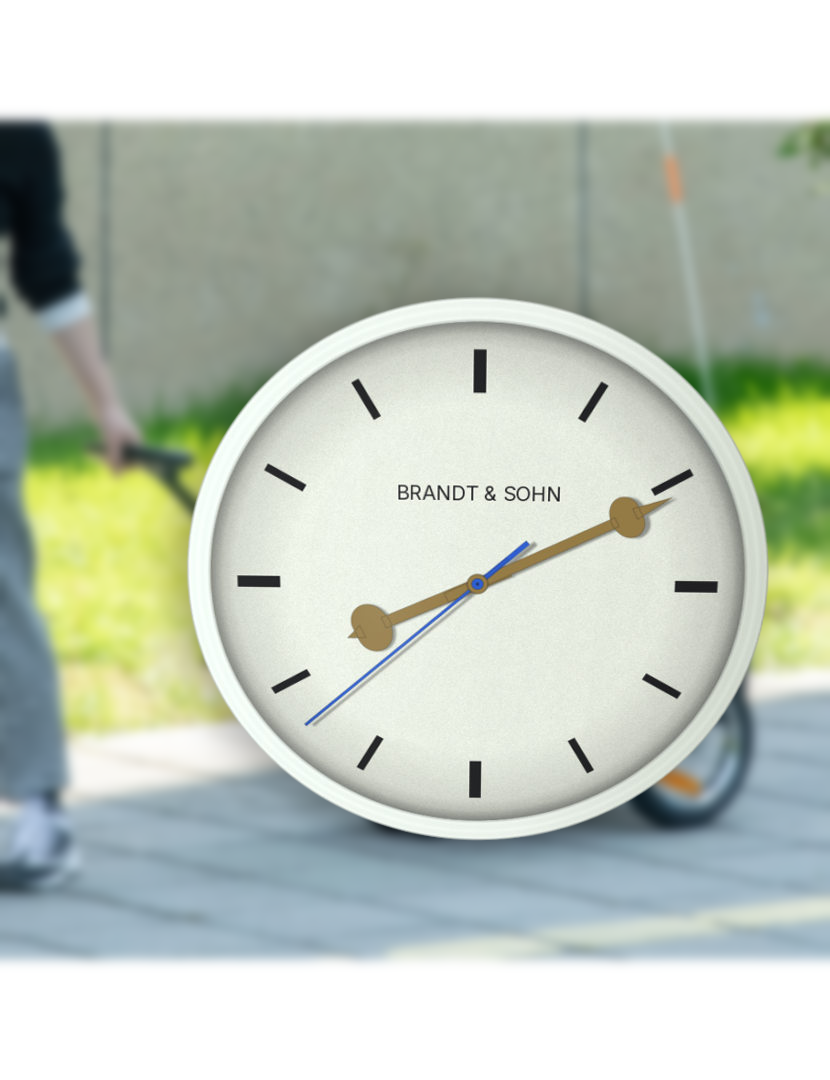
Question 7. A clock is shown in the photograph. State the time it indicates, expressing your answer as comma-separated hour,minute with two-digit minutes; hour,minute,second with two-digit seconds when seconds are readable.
8,10,38
